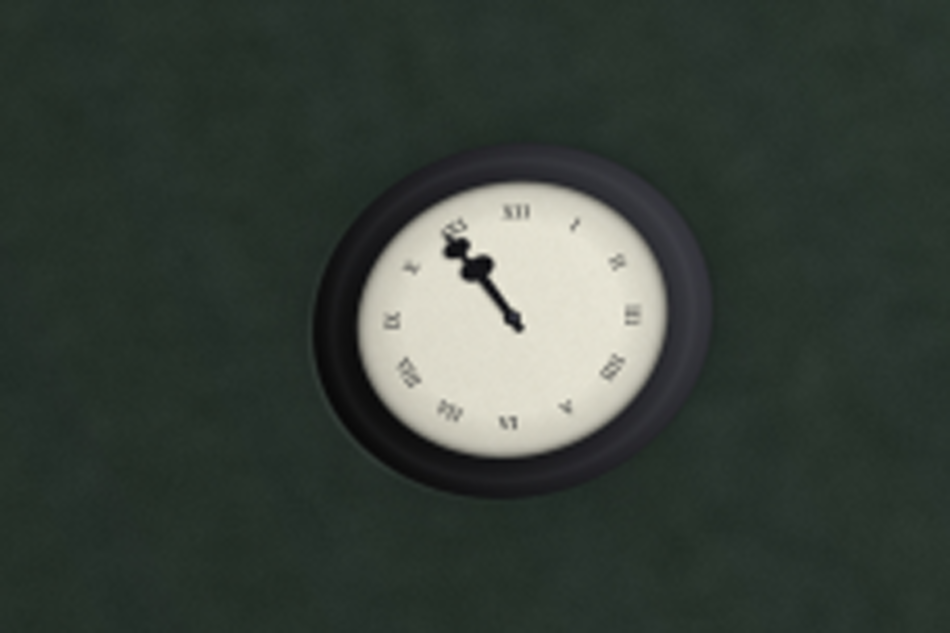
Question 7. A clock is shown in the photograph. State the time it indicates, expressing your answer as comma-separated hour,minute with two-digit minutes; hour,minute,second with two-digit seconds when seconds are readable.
10,54
